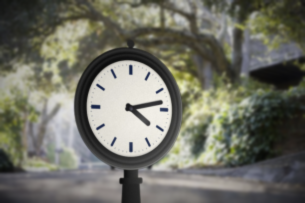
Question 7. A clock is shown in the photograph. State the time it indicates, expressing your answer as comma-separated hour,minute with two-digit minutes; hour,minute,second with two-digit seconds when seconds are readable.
4,13
